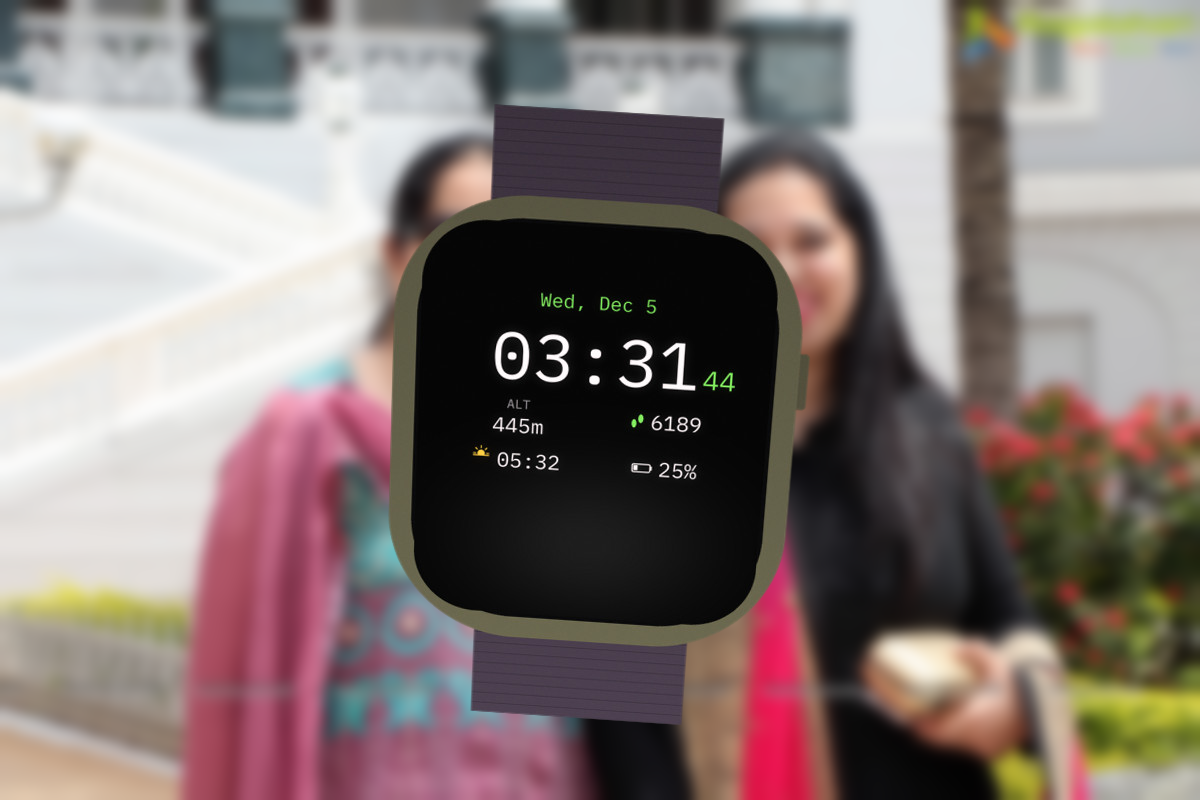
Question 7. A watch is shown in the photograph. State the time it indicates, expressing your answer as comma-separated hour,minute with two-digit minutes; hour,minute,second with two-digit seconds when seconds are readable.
3,31,44
